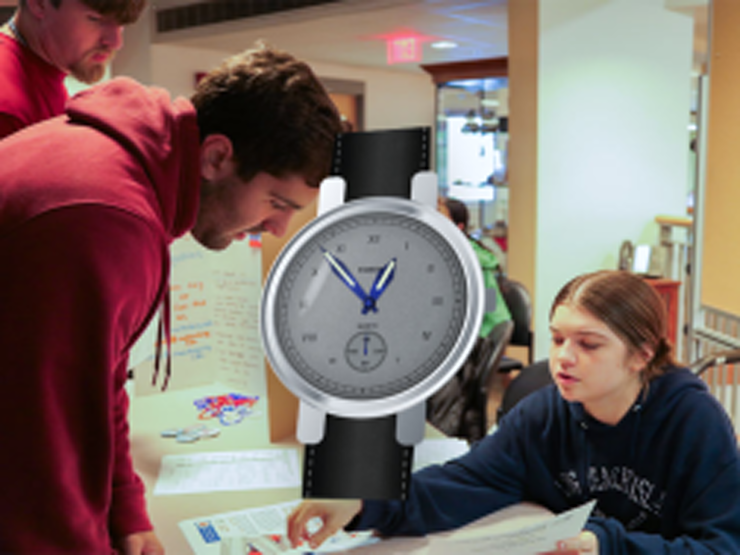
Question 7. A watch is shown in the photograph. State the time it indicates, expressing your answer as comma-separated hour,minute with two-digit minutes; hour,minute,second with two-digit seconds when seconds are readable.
12,53
